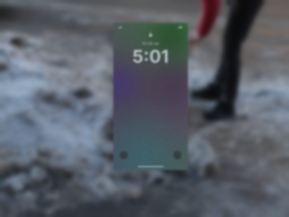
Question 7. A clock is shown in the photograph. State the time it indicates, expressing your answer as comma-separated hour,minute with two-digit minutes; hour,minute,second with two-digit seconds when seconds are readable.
5,01
